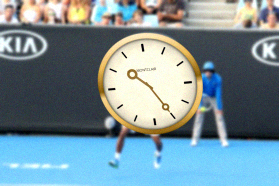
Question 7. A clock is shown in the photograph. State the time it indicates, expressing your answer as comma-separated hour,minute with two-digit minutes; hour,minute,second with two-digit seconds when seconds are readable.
10,25
